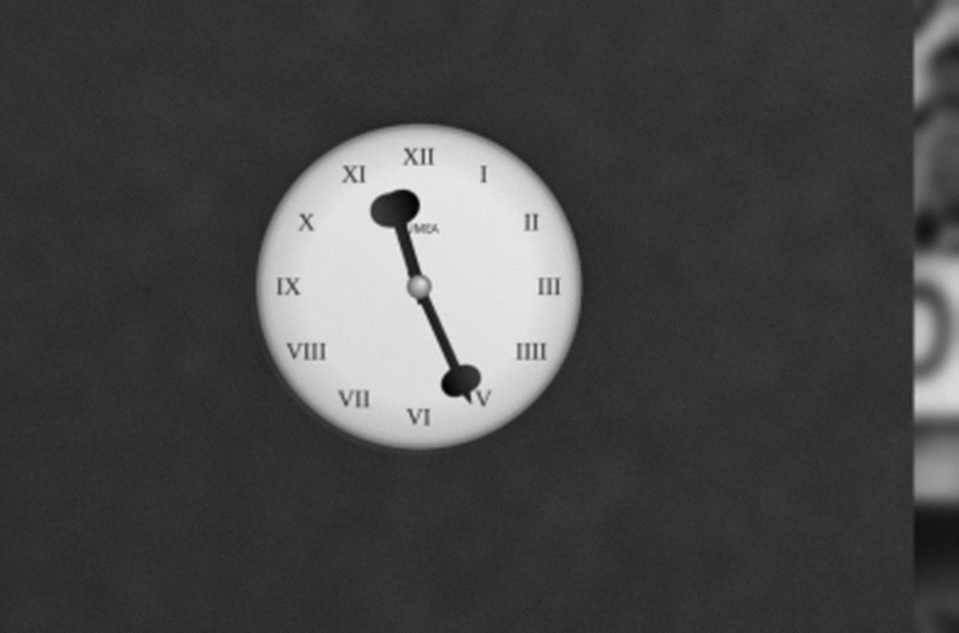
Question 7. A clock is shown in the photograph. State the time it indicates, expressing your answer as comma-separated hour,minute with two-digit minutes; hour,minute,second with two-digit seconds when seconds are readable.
11,26
